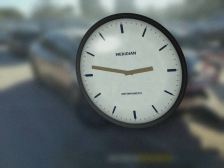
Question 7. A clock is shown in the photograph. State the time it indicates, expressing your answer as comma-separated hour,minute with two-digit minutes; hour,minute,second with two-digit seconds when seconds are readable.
2,47
